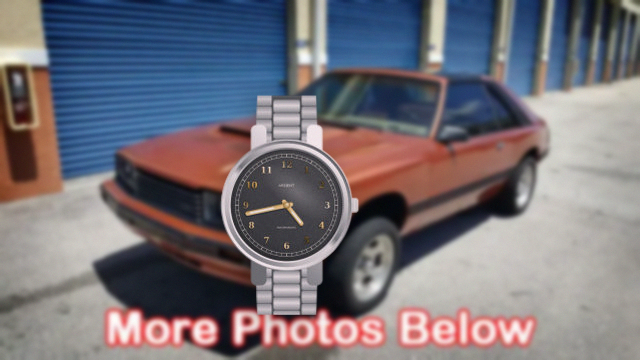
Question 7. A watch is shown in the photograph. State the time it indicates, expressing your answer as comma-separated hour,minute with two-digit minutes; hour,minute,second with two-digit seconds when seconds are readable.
4,43
